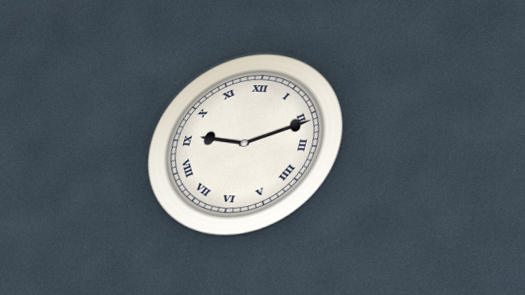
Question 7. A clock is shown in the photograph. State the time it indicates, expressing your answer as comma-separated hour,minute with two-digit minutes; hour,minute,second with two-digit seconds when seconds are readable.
9,11
